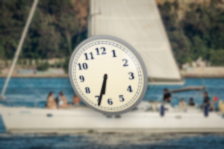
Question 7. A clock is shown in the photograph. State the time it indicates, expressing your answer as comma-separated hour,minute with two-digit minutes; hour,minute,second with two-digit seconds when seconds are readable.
6,34
